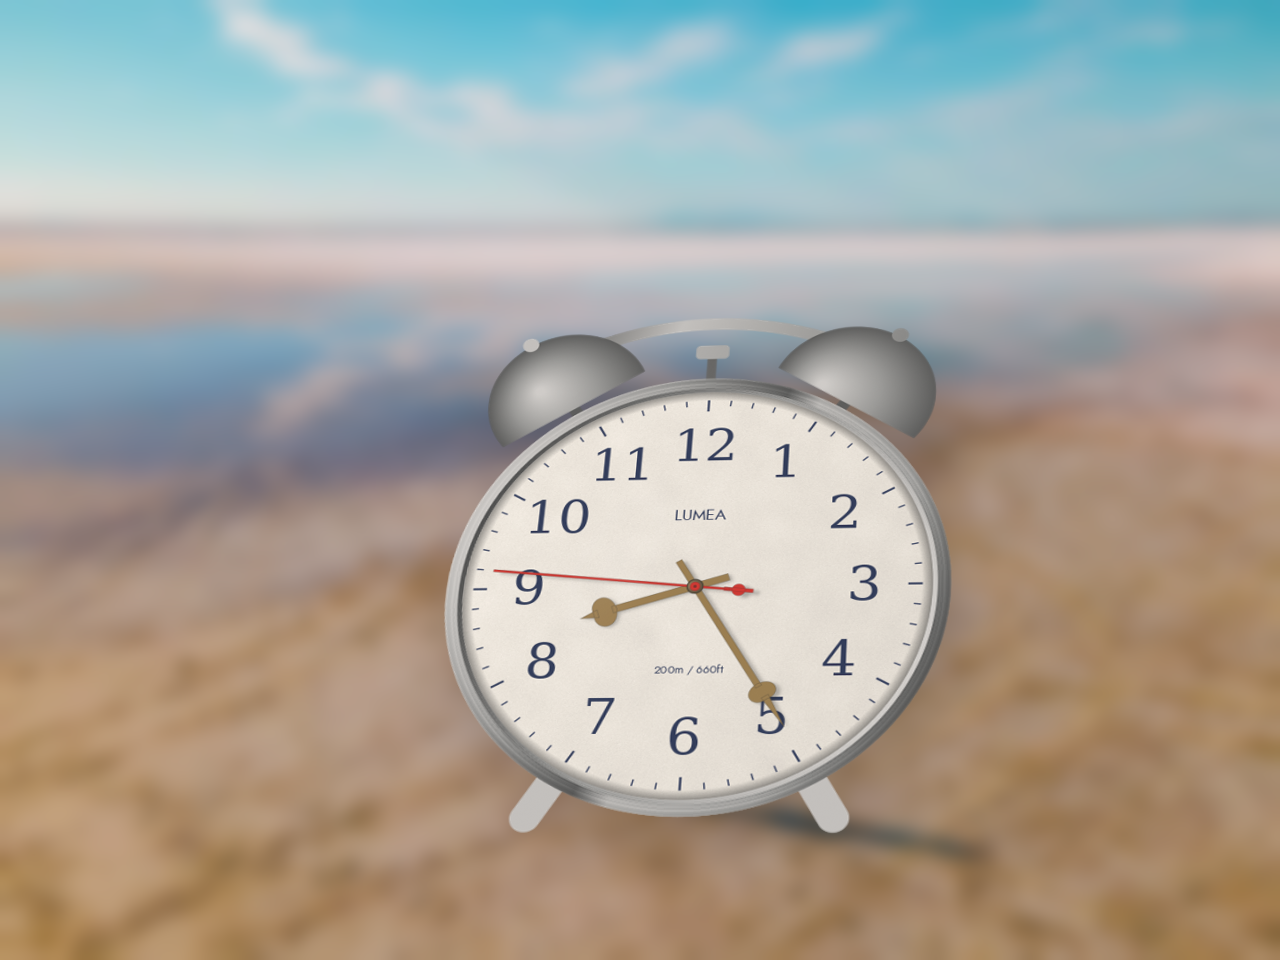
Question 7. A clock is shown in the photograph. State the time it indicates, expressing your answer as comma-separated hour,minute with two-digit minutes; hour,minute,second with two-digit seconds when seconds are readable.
8,24,46
